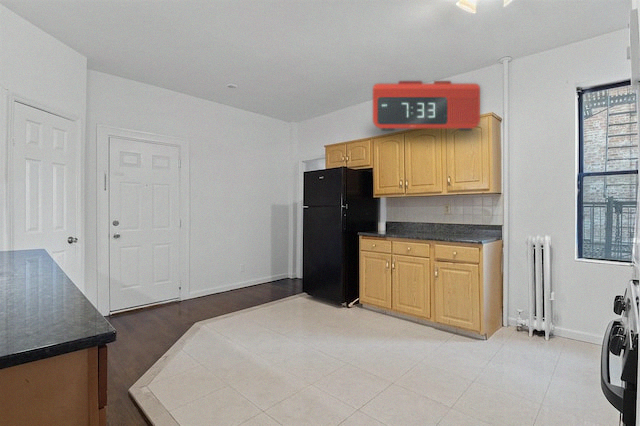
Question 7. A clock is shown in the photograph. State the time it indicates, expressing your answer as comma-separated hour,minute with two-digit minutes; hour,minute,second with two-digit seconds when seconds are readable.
7,33
